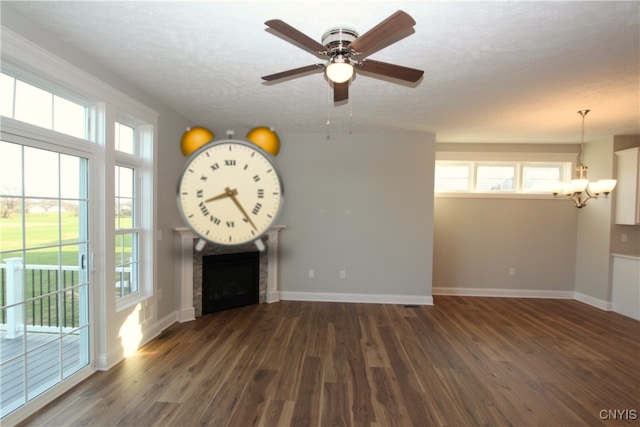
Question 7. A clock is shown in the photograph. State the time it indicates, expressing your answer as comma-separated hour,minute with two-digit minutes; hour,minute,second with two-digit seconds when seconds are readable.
8,24
